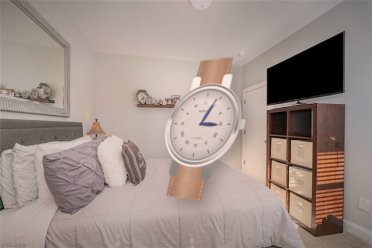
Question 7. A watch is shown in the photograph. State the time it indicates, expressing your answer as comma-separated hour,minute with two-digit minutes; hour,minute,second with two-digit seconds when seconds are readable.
3,04
